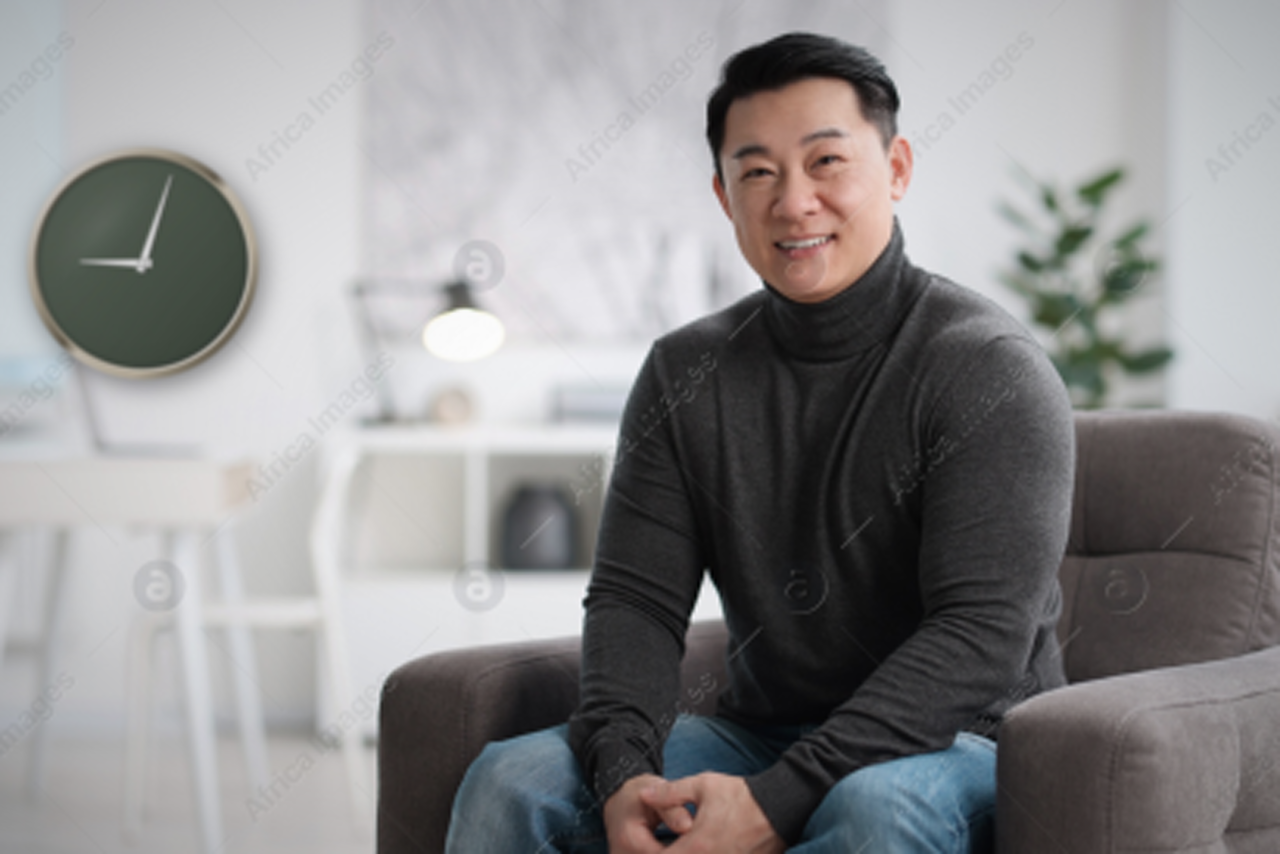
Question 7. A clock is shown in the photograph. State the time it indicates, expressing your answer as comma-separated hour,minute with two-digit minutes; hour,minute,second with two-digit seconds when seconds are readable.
9,03
